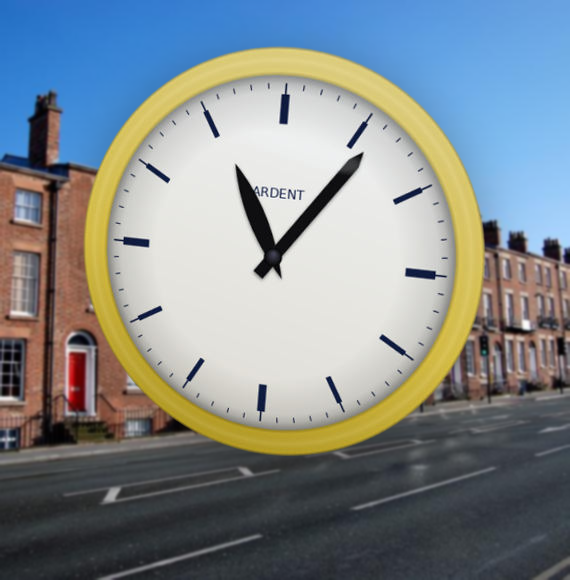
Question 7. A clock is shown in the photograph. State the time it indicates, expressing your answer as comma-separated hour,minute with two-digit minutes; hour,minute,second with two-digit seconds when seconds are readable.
11,06
